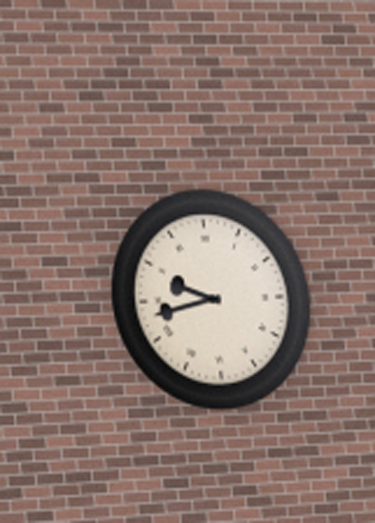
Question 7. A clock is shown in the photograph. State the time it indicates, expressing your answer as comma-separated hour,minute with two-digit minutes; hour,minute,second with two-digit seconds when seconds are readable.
9,43
